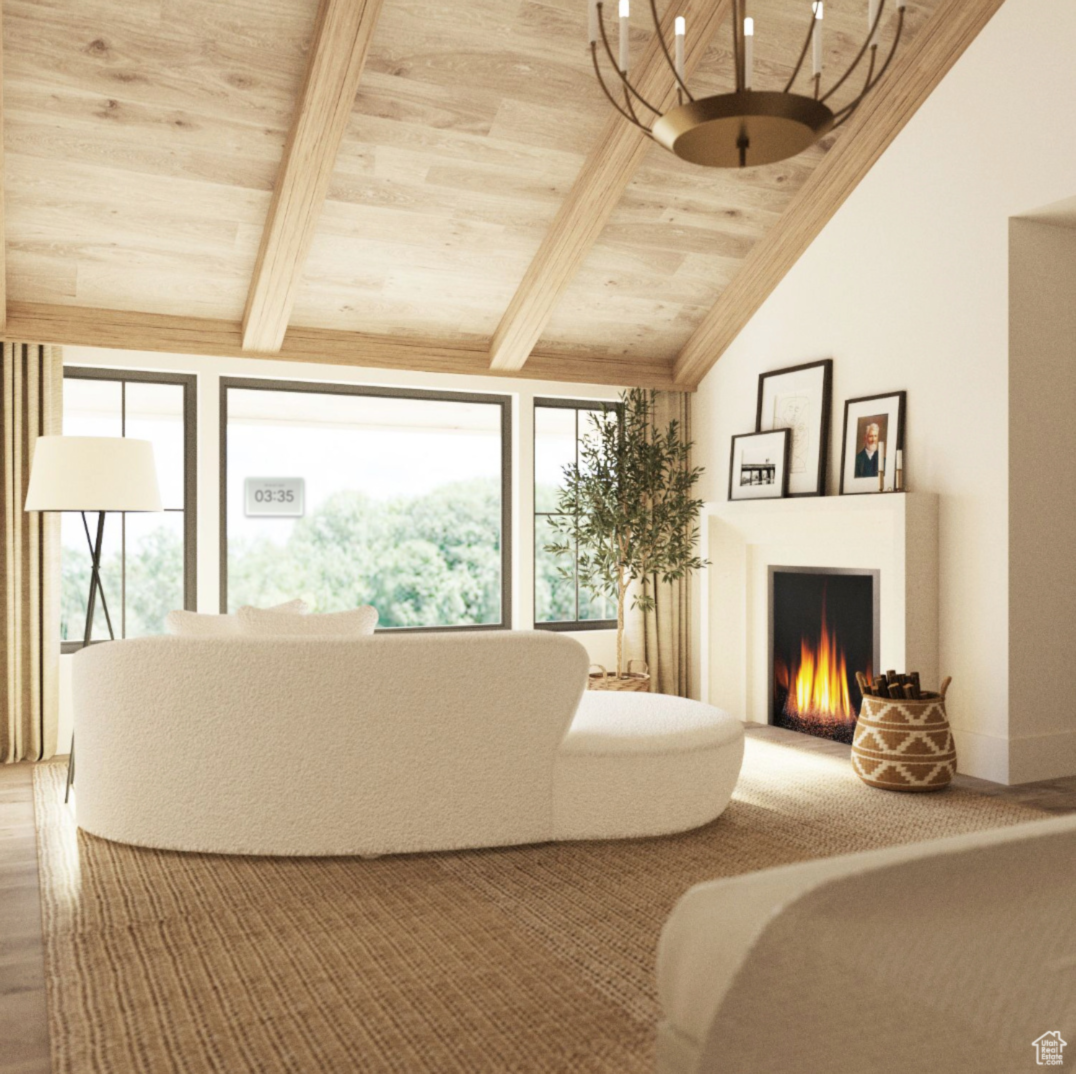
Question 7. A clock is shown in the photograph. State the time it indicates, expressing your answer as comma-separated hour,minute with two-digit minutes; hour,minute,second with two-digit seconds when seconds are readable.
3,35
